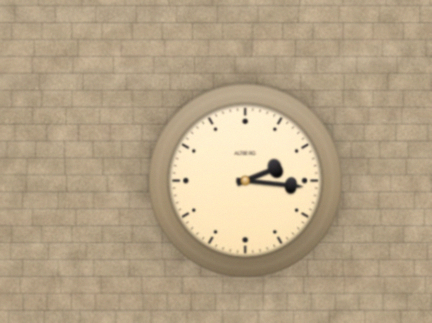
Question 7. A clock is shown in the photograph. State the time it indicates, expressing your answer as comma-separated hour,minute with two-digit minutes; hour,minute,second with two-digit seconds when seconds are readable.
2,16
